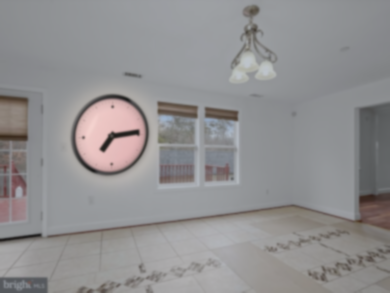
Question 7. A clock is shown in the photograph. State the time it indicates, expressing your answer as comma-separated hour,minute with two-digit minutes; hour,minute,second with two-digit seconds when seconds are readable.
7,14
